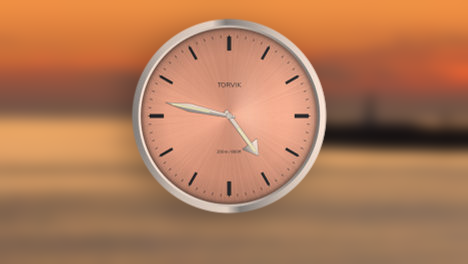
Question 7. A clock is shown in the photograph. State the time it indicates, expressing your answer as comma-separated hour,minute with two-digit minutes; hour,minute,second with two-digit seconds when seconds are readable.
4,47
